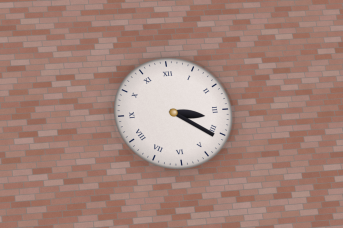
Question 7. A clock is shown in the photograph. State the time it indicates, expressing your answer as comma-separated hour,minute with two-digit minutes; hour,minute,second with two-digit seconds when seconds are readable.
3,21
